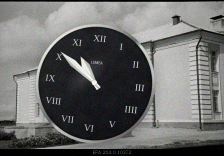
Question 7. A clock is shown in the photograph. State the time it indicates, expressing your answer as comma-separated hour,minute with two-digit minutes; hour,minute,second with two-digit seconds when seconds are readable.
10,51
